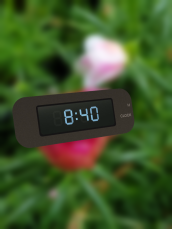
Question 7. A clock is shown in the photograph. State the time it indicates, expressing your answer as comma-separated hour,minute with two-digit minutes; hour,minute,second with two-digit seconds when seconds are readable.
8,40
